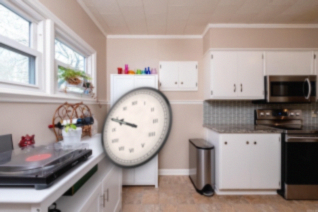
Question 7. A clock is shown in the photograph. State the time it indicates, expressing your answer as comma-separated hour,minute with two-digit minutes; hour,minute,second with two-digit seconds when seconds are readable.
9,49
